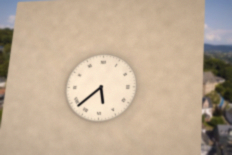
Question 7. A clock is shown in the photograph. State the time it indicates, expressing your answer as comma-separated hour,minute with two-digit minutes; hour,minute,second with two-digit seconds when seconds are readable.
5,38
